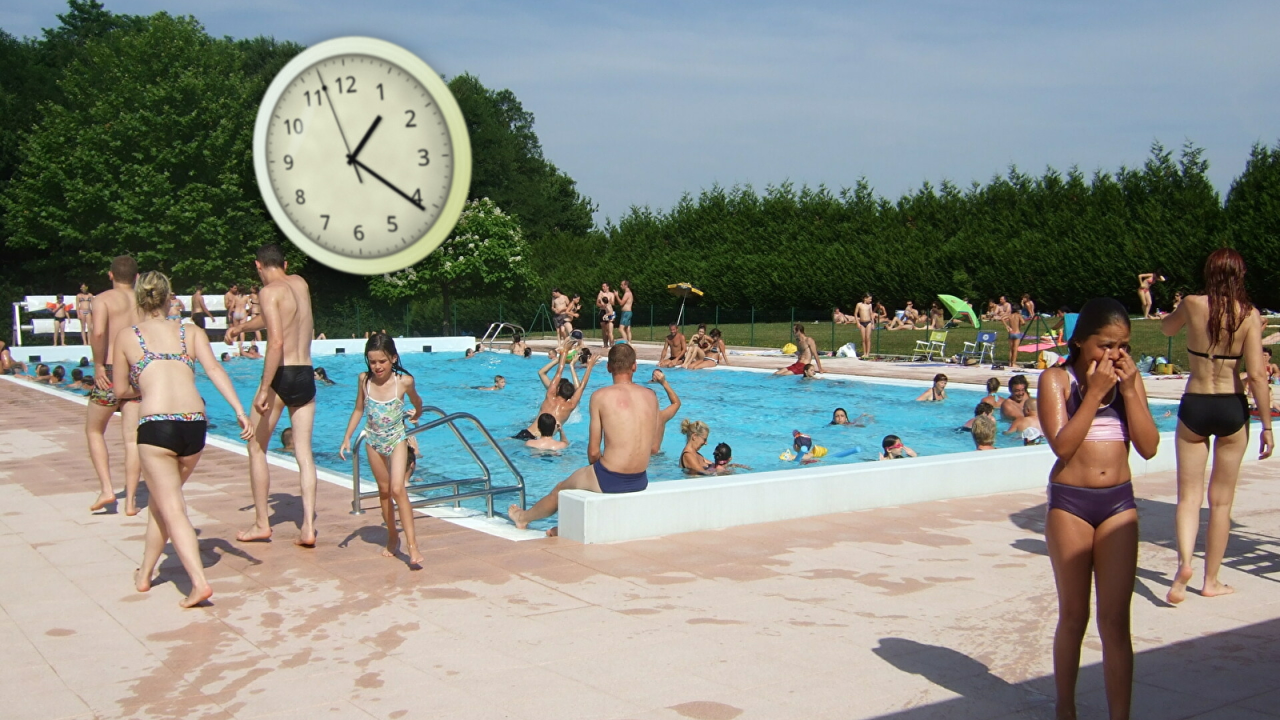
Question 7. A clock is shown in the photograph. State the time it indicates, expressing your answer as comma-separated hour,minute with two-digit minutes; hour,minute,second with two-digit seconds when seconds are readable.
1,20,57
